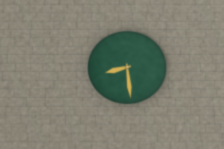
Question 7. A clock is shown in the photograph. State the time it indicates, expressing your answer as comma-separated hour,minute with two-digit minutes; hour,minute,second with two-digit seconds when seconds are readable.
8,29
